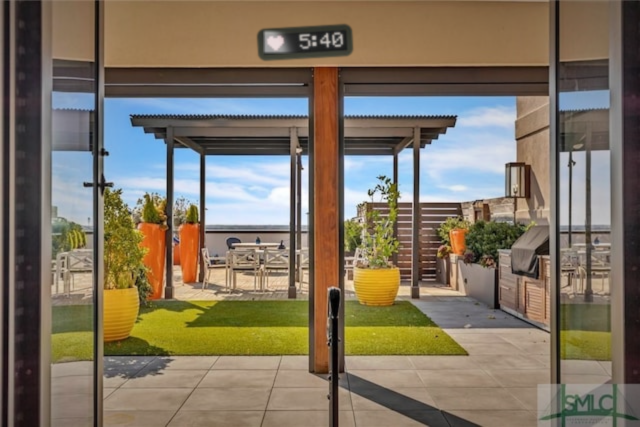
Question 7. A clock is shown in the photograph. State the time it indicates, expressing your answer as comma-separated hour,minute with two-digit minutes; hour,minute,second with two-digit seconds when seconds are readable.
5,40
